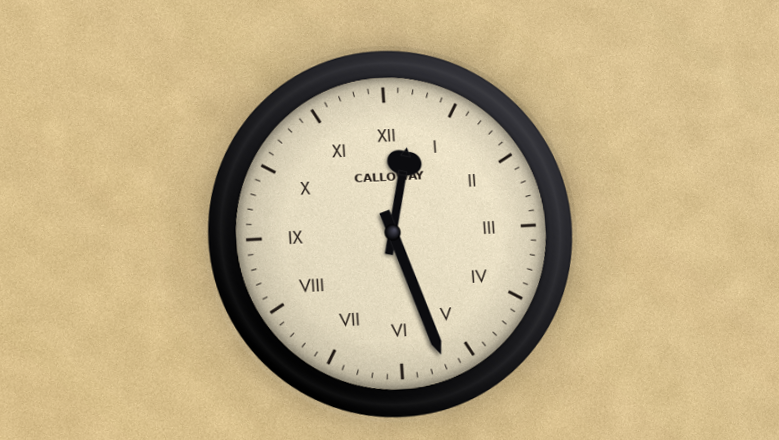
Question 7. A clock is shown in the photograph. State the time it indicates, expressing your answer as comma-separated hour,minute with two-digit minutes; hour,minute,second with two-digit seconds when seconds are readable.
12,27
